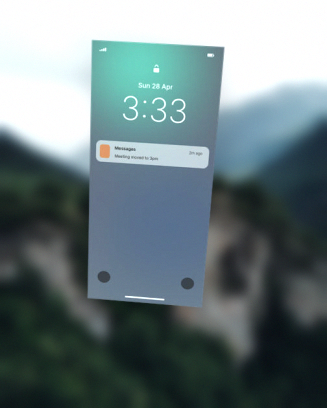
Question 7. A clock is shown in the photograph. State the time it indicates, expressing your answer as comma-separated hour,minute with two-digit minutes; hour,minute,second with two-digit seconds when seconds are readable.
3,33
